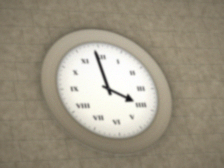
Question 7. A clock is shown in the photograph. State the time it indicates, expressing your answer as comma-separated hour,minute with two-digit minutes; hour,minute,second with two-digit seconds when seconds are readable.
3,59
